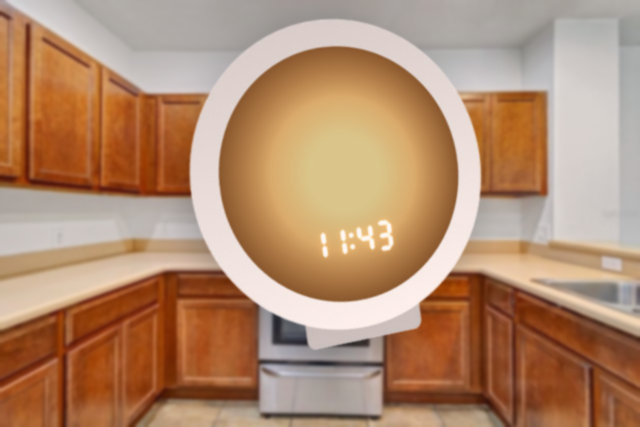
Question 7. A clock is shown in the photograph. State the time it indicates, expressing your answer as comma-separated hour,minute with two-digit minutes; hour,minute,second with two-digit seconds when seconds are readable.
11,43
